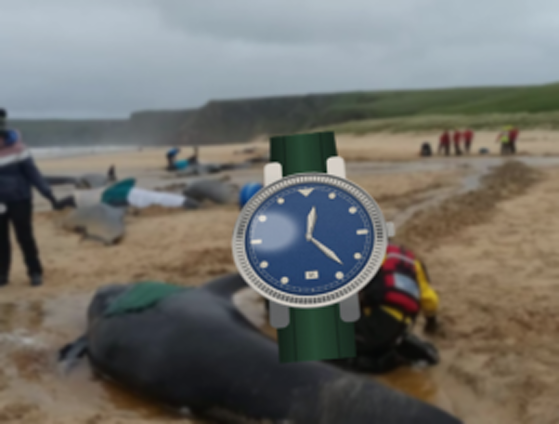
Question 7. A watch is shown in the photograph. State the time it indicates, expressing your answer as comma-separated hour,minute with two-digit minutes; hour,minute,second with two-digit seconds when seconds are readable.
12,23
